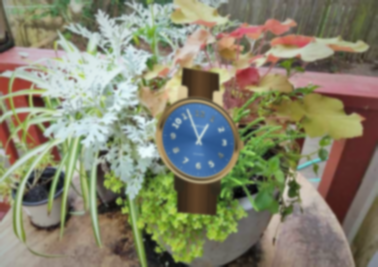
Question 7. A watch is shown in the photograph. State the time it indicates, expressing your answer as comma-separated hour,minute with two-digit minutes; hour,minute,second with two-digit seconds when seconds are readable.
12,56
